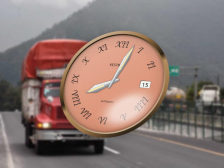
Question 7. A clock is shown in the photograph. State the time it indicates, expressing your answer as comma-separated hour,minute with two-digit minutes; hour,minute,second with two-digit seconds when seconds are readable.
8,03
